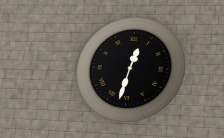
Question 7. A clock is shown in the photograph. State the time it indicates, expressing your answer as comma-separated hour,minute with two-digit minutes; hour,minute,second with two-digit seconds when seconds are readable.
12,32
